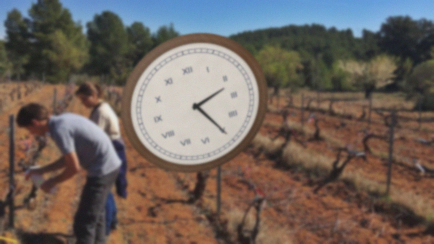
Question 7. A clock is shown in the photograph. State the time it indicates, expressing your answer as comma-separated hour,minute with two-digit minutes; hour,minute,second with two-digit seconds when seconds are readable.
2,25
